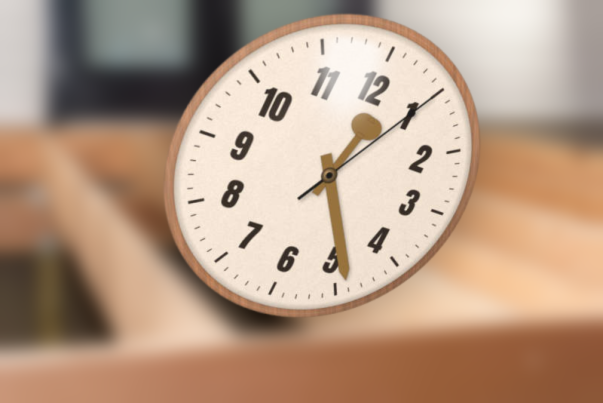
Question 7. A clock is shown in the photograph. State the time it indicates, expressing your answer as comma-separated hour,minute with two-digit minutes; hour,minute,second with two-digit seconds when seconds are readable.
12,24,05
